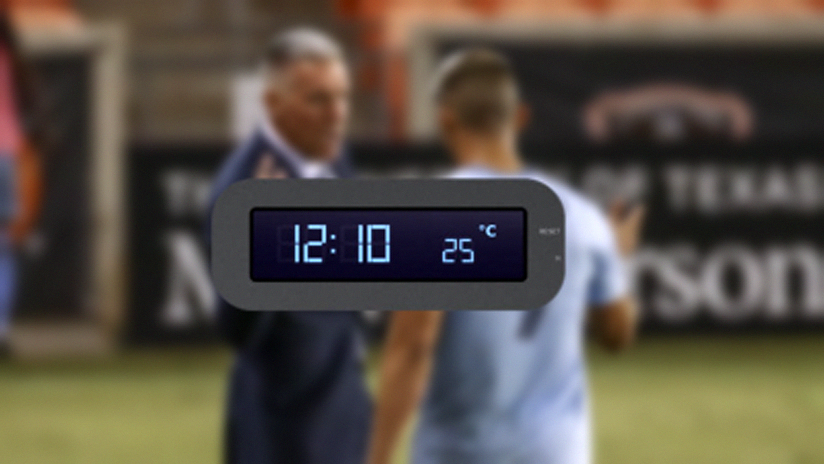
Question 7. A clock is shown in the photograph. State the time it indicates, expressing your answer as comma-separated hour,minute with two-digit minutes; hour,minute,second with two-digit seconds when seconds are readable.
12,10
